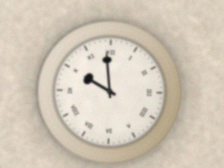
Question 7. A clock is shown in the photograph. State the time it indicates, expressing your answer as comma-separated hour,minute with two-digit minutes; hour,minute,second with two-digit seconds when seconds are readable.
9,59
